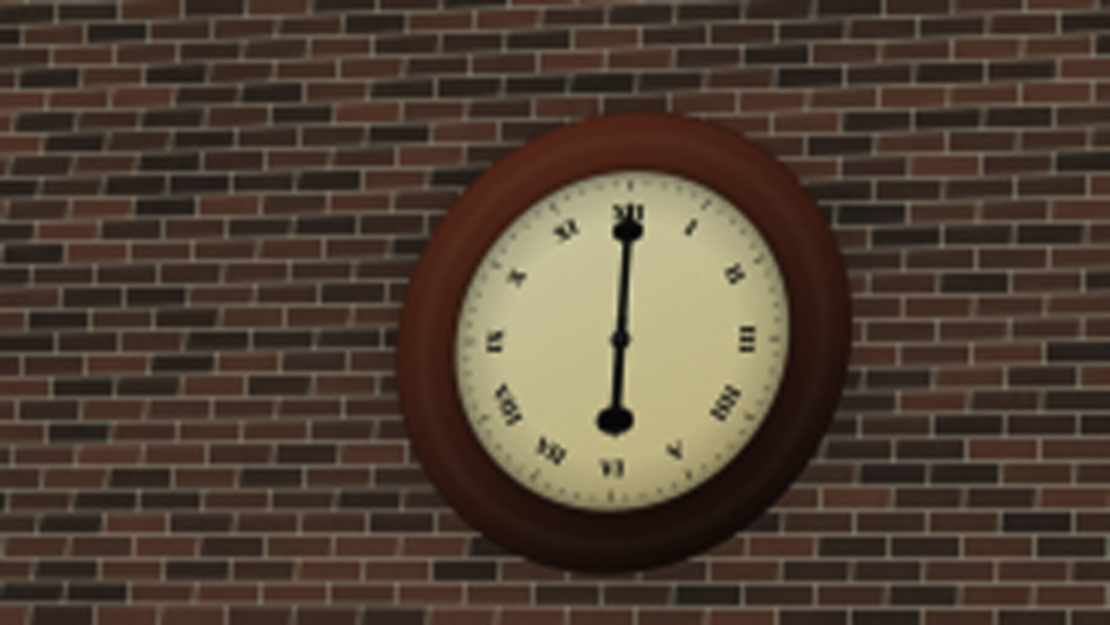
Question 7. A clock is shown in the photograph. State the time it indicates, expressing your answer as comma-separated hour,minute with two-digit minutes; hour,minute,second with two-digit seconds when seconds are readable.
6,00
